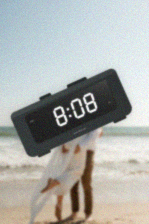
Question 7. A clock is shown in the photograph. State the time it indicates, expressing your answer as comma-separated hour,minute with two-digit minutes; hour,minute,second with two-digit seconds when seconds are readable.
8,08
